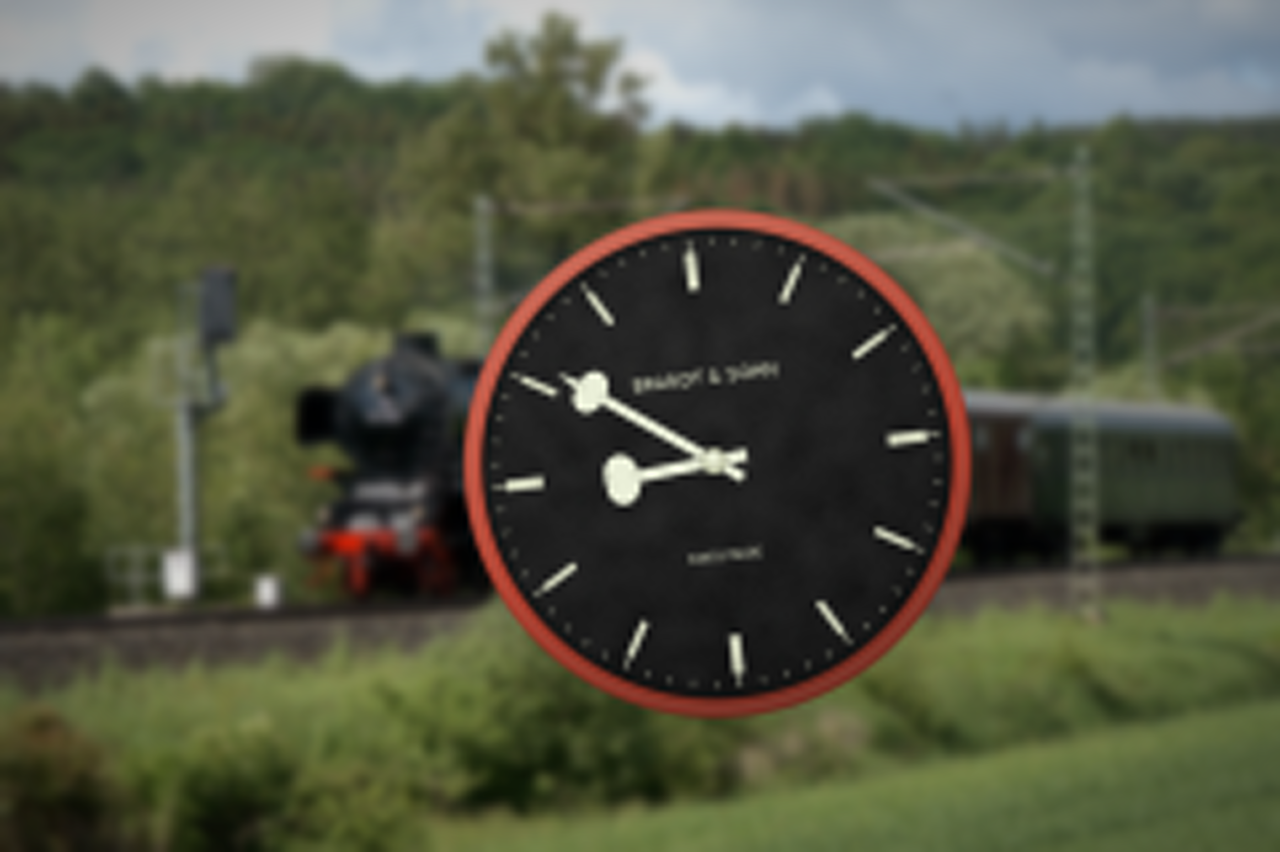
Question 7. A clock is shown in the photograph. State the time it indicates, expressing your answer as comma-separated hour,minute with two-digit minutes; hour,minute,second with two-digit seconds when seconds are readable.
8,51
